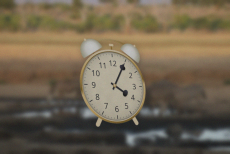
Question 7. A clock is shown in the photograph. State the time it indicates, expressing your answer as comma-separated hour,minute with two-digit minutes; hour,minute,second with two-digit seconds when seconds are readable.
4,05
